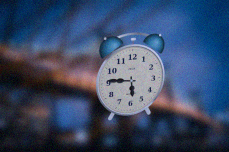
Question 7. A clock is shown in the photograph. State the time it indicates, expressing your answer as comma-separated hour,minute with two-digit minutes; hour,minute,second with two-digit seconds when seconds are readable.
5,46
